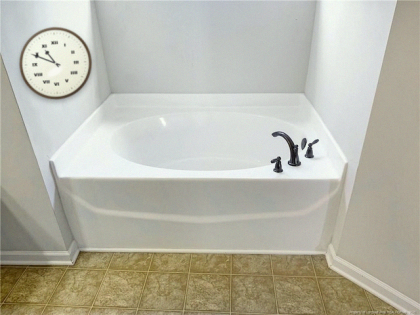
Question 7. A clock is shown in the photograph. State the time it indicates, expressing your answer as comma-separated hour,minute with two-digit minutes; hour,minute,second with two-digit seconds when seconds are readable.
10,49
